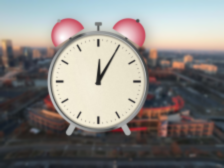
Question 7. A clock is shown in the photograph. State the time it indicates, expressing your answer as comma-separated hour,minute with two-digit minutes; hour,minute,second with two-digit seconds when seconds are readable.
12,05
